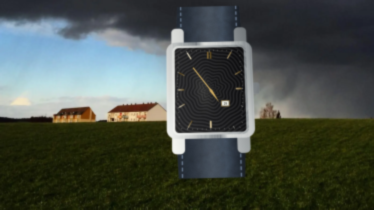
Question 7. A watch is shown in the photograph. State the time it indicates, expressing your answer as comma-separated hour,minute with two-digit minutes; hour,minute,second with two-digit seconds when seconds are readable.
4,54
